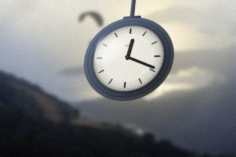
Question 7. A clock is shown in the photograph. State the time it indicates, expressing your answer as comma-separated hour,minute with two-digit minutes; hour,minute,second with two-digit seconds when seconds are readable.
12,19
